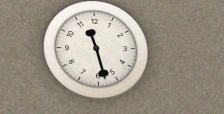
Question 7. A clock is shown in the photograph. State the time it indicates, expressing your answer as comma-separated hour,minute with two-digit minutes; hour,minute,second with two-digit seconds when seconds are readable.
11,28
